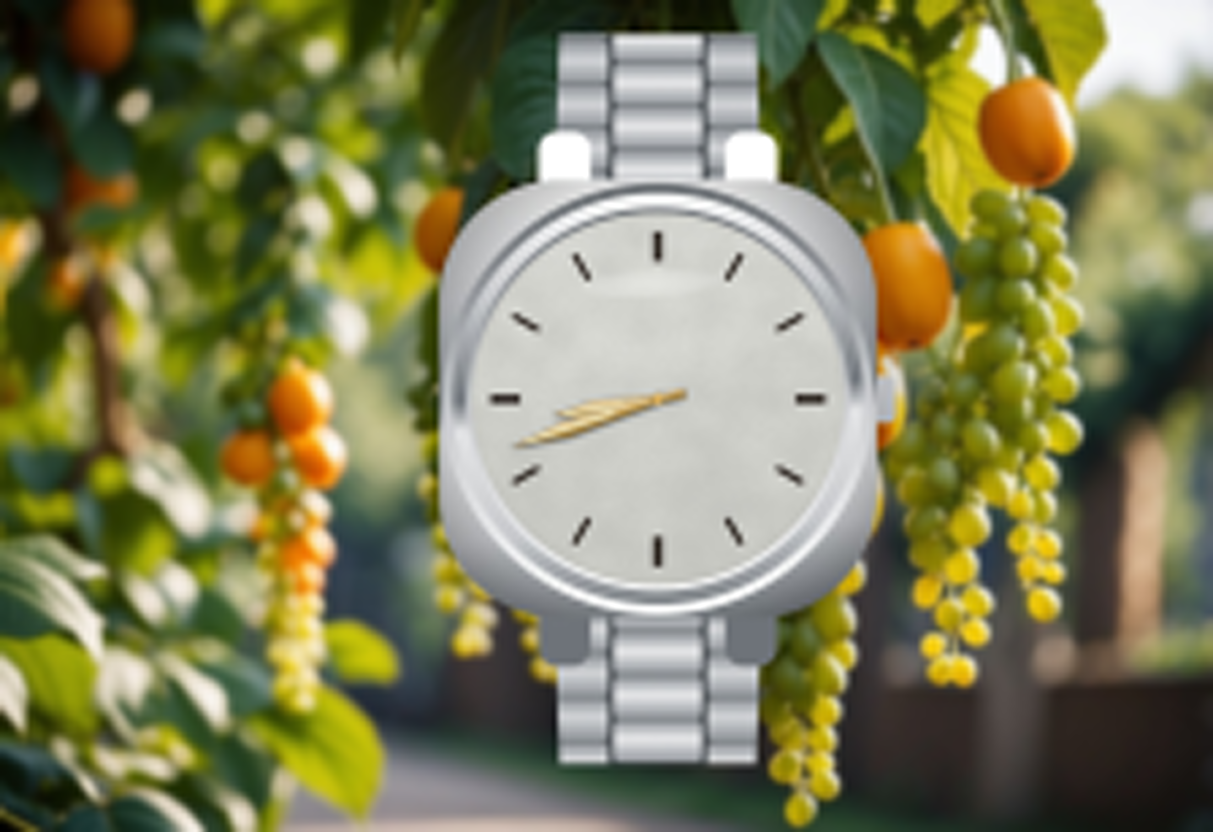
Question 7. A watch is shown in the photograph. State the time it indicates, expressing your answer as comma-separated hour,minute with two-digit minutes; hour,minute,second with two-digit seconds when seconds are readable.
8,42
